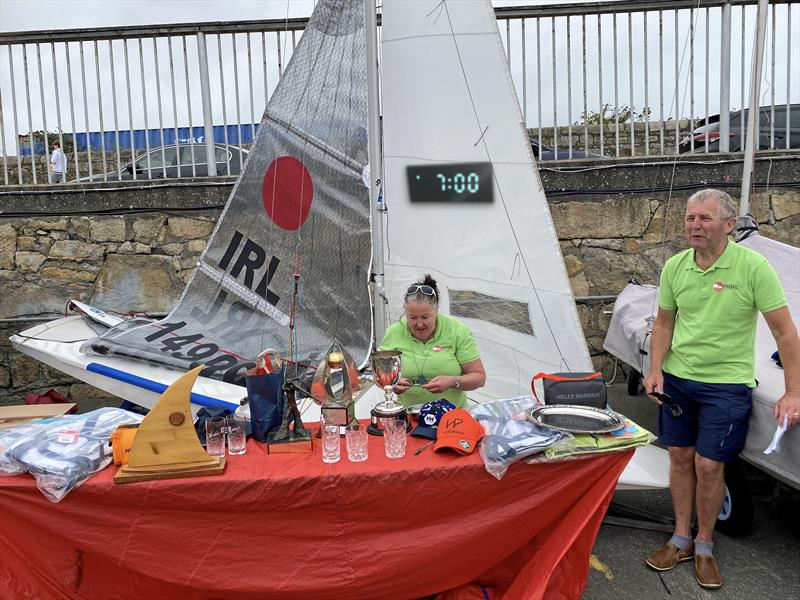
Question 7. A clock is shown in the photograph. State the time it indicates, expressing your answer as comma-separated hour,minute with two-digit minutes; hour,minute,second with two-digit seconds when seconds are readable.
7,00
